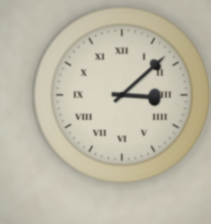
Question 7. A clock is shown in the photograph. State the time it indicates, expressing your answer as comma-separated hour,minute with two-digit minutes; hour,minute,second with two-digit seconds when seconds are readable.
3,08
